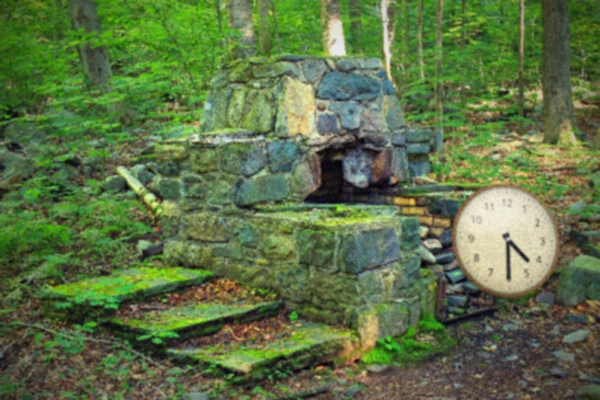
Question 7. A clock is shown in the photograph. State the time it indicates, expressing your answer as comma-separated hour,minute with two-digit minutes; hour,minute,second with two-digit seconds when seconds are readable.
4,30
